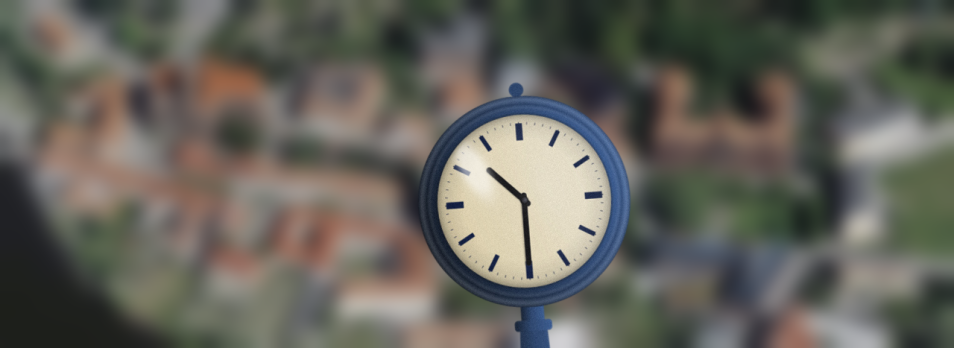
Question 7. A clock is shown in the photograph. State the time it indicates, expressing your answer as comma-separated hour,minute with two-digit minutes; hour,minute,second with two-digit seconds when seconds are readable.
10,30
